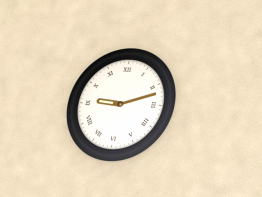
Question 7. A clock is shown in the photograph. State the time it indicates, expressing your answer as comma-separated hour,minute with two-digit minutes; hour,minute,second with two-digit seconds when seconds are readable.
9,12
